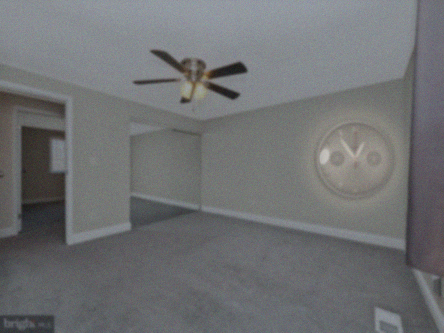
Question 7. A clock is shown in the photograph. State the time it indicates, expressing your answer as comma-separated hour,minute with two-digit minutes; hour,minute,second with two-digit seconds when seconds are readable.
12,54
